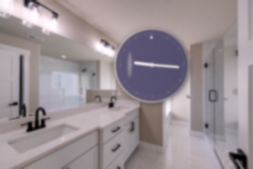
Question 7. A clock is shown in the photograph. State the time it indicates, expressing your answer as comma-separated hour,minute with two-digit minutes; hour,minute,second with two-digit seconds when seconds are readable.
9,16
